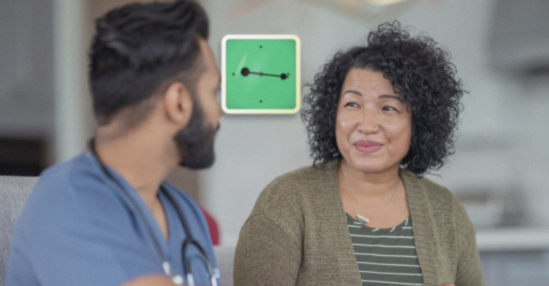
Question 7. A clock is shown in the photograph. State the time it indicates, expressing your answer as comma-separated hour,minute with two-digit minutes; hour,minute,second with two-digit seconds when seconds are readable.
9,16
